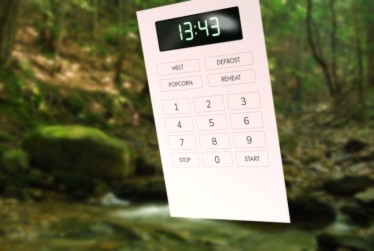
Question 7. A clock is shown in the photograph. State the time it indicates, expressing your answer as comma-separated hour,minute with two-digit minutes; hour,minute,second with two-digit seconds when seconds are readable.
13,43
